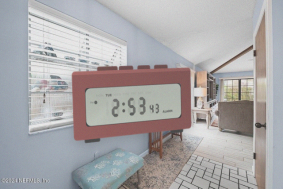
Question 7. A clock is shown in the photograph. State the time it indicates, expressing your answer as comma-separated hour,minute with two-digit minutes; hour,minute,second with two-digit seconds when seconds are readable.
2,53,43
